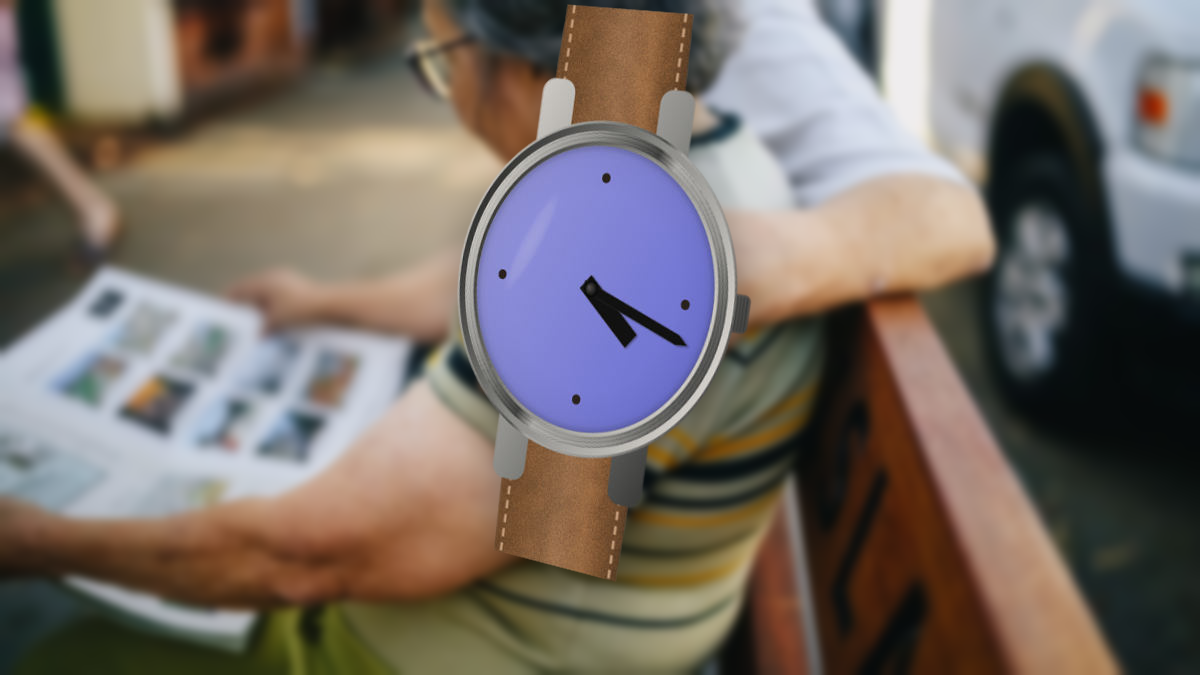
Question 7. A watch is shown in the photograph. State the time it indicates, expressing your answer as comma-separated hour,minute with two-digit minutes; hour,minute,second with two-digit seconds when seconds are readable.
4,18
